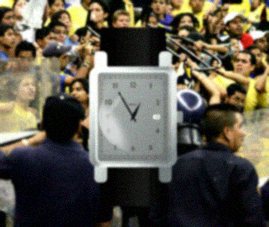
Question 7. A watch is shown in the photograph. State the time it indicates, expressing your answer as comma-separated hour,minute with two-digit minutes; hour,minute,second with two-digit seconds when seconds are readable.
12,55
